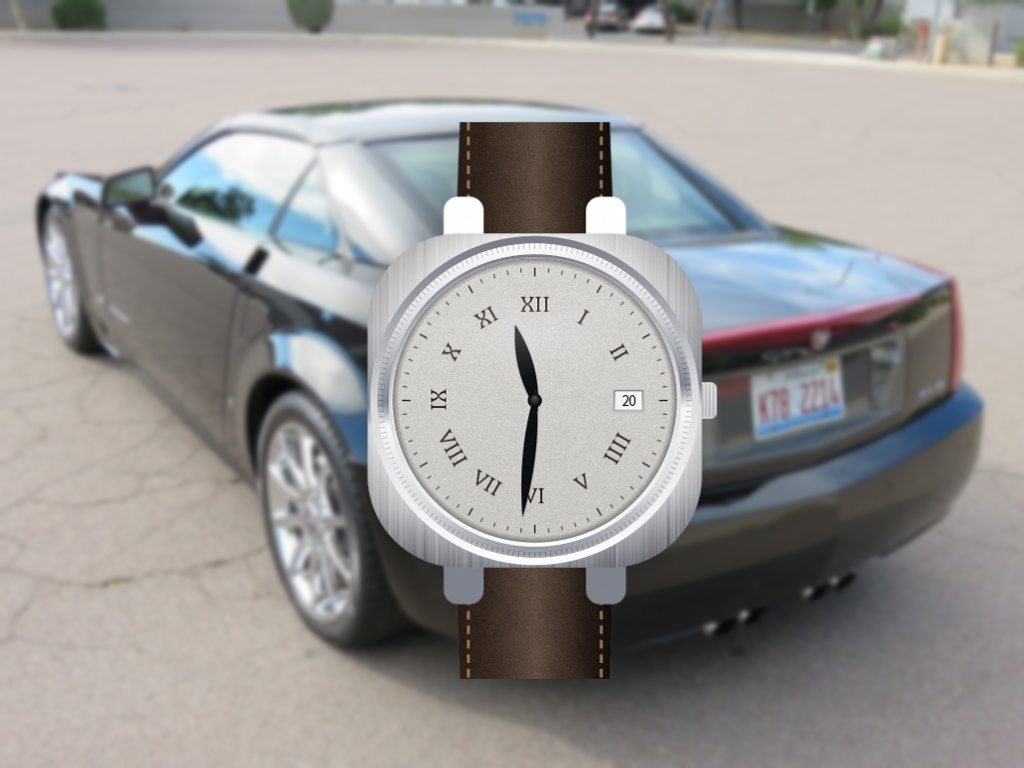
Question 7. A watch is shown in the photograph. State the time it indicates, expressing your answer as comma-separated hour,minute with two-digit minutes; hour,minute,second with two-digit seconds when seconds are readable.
11,31
